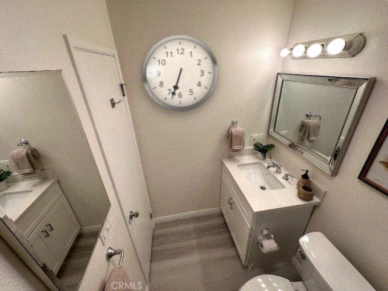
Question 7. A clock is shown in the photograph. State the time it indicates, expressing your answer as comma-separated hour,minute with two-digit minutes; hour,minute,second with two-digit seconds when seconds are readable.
6,33
